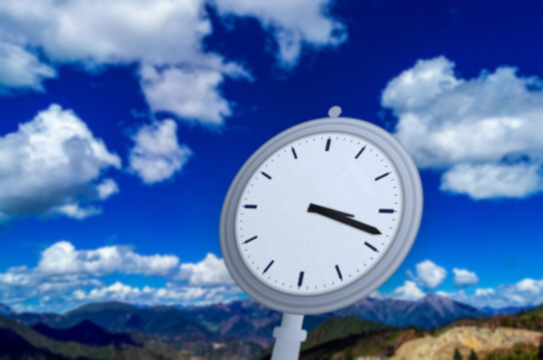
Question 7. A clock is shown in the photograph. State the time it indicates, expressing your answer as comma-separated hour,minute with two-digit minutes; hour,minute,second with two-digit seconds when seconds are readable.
3,18
